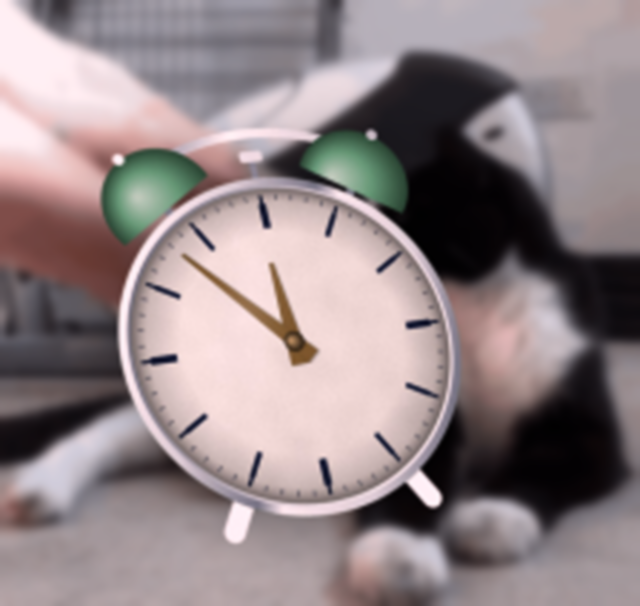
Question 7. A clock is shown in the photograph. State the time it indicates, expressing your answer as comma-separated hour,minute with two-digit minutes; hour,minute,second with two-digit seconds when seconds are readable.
11,53
